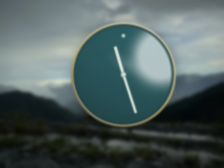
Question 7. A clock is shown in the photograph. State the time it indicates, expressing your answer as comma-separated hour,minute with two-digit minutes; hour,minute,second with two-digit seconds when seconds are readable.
11,27
